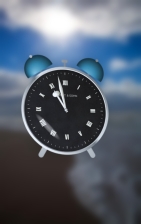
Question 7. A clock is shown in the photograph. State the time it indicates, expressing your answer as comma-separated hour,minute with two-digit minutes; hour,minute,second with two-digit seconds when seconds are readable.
10,58
